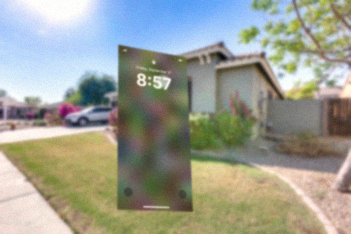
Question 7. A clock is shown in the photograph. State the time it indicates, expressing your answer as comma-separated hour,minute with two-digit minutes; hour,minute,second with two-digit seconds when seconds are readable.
8,57
